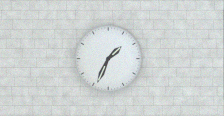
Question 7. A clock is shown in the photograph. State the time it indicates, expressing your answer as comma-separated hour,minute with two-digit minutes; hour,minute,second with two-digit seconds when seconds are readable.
1,34
